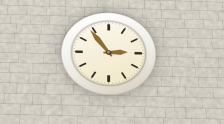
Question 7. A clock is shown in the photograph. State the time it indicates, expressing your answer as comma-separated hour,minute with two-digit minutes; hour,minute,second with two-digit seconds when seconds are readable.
2,54
